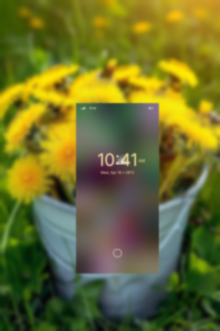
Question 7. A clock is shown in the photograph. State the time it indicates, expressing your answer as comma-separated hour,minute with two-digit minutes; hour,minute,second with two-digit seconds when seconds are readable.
10,41
